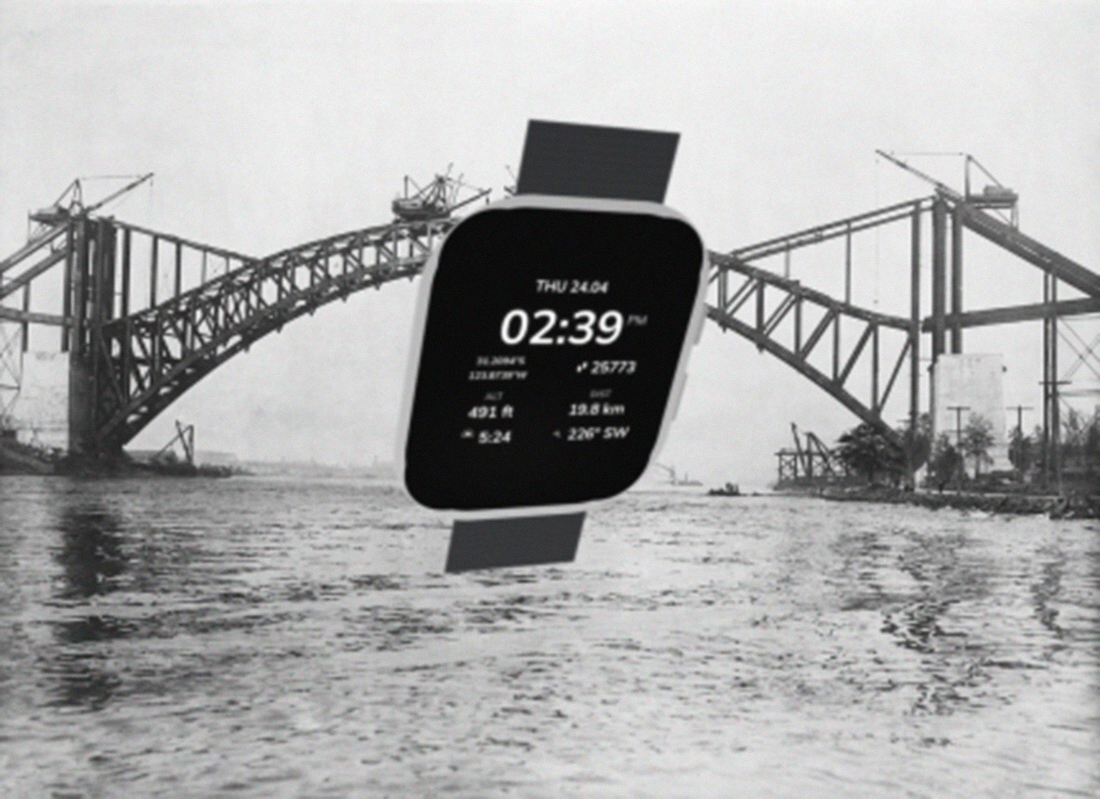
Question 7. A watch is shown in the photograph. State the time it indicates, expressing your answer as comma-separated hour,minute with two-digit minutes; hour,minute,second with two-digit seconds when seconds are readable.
2,39
